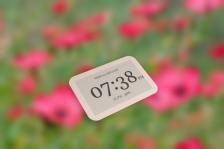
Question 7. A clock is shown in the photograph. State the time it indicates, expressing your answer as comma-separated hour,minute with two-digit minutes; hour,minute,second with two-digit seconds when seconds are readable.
7,38
